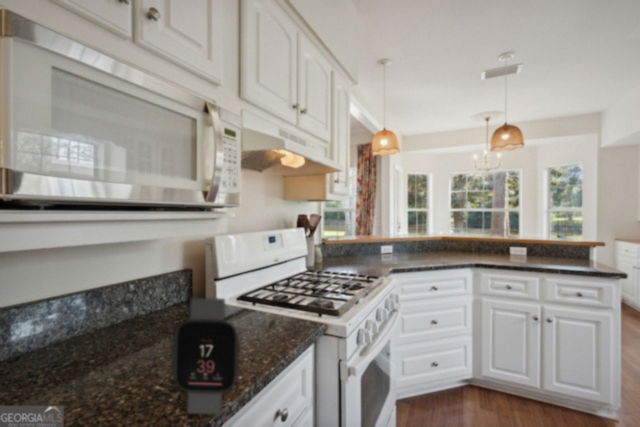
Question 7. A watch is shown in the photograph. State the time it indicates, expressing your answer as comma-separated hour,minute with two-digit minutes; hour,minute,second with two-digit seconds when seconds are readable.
17,39
